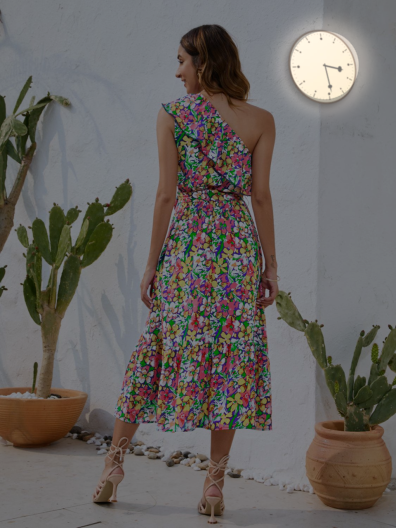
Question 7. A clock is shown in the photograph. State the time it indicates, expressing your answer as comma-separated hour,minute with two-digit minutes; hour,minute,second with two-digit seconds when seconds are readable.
3,29
